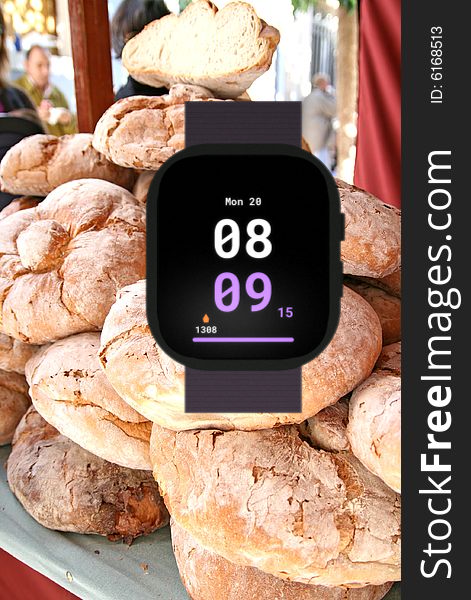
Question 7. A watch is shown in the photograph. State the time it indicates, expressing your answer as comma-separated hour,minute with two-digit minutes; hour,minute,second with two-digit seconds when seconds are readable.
8,09,15
